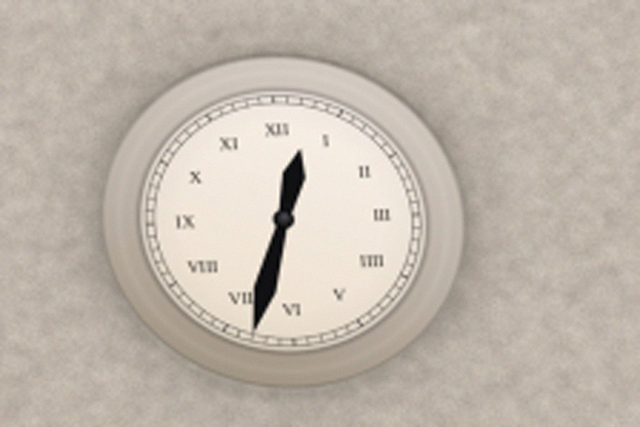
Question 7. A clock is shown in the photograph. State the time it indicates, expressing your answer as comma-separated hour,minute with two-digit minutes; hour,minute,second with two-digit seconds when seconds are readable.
12,33
